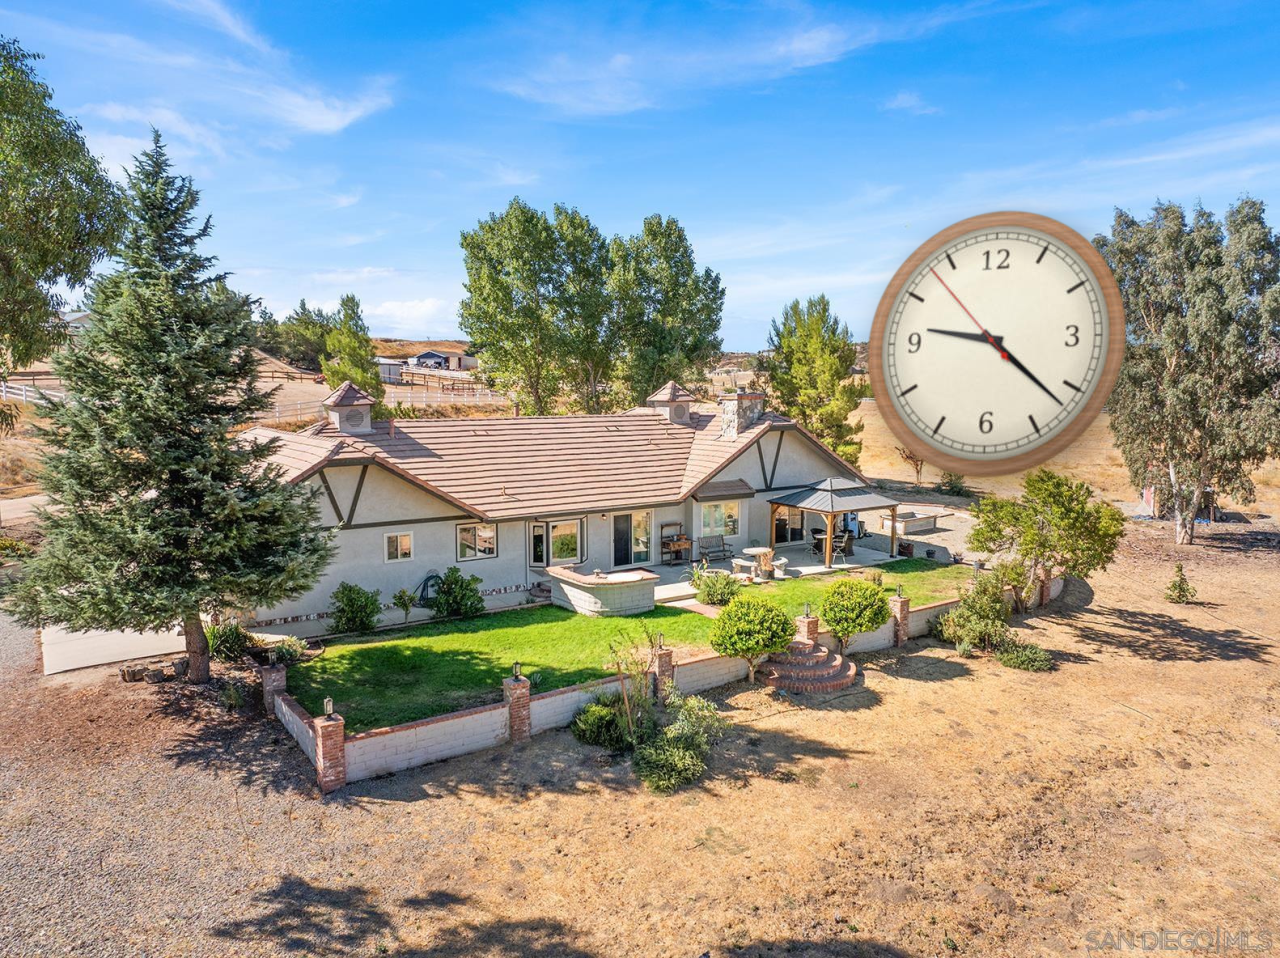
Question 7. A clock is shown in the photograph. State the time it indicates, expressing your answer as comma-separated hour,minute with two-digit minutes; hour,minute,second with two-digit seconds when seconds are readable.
9,21,53
